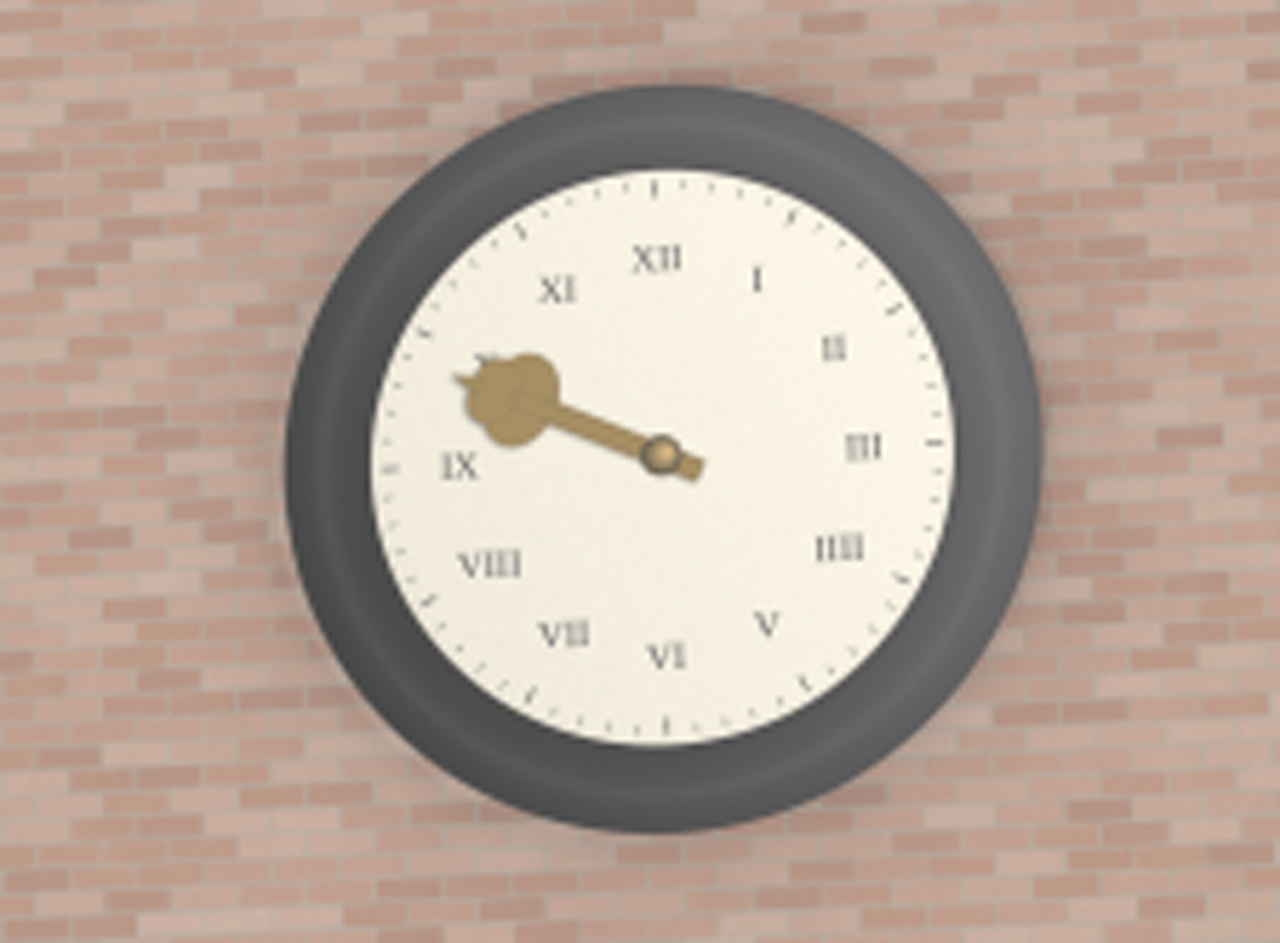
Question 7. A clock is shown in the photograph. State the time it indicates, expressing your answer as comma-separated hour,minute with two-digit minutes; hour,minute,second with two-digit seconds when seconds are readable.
9,49
